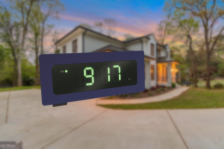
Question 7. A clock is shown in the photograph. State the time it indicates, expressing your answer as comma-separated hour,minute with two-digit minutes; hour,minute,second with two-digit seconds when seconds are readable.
9,17
